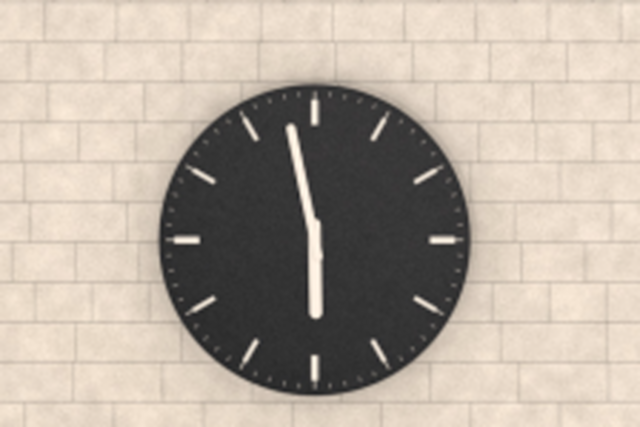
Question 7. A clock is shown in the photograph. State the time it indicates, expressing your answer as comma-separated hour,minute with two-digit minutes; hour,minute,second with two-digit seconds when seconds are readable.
5,58
